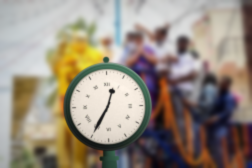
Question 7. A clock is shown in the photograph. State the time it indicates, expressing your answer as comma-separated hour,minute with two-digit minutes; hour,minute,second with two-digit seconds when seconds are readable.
12,35
